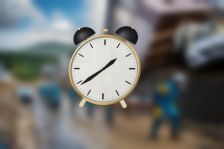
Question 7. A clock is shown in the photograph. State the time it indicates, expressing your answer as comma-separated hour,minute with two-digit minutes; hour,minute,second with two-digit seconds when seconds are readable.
1,39
